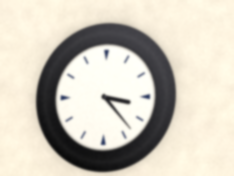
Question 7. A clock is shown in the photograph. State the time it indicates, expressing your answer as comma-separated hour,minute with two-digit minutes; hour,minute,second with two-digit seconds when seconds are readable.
3,23
